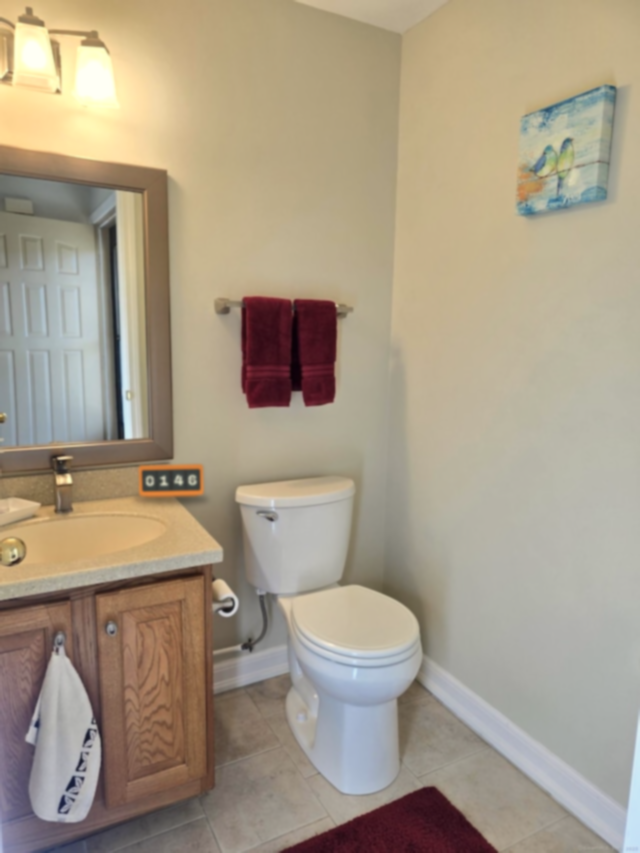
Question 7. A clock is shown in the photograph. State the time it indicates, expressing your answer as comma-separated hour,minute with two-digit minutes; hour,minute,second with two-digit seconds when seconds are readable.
1,46
